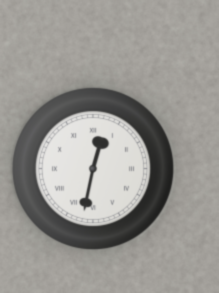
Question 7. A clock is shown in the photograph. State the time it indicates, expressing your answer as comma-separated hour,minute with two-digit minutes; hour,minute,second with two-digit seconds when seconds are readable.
12,32
